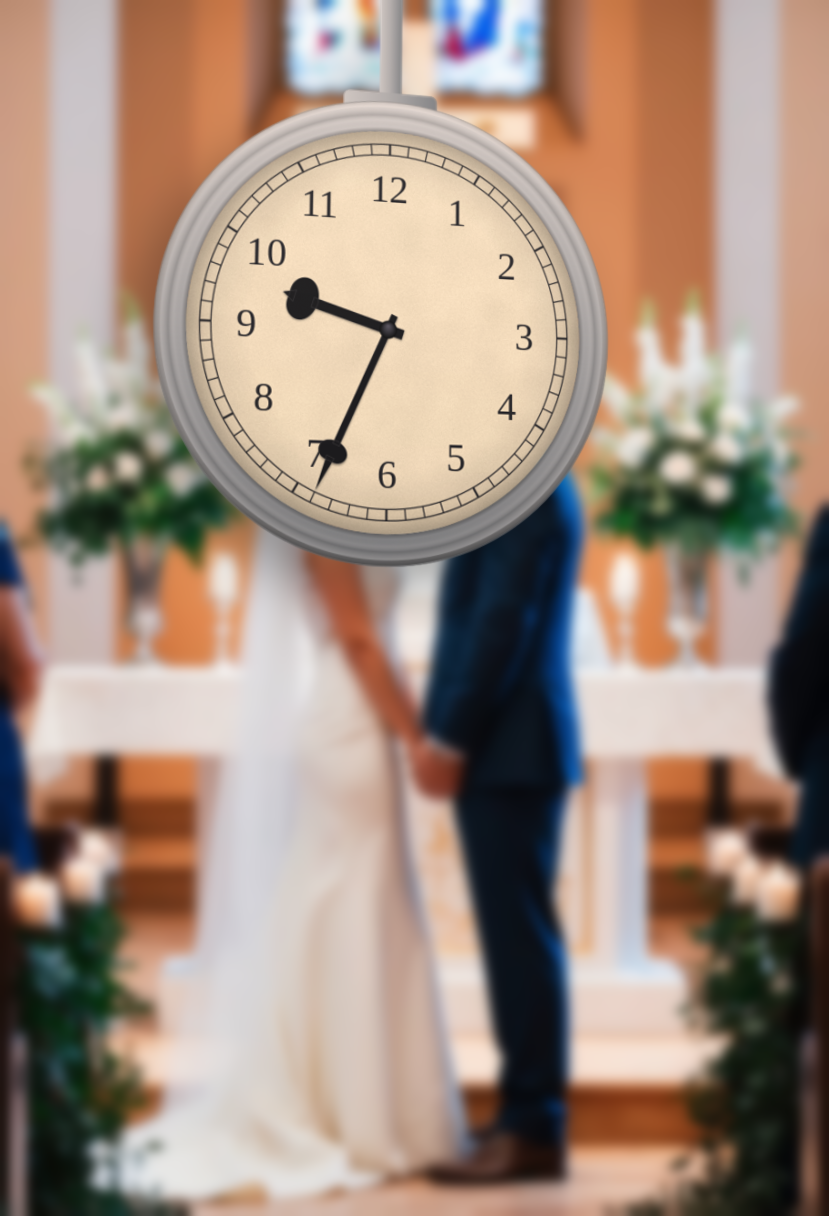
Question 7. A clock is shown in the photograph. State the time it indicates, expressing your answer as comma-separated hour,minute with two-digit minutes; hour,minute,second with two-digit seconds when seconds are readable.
9,34
